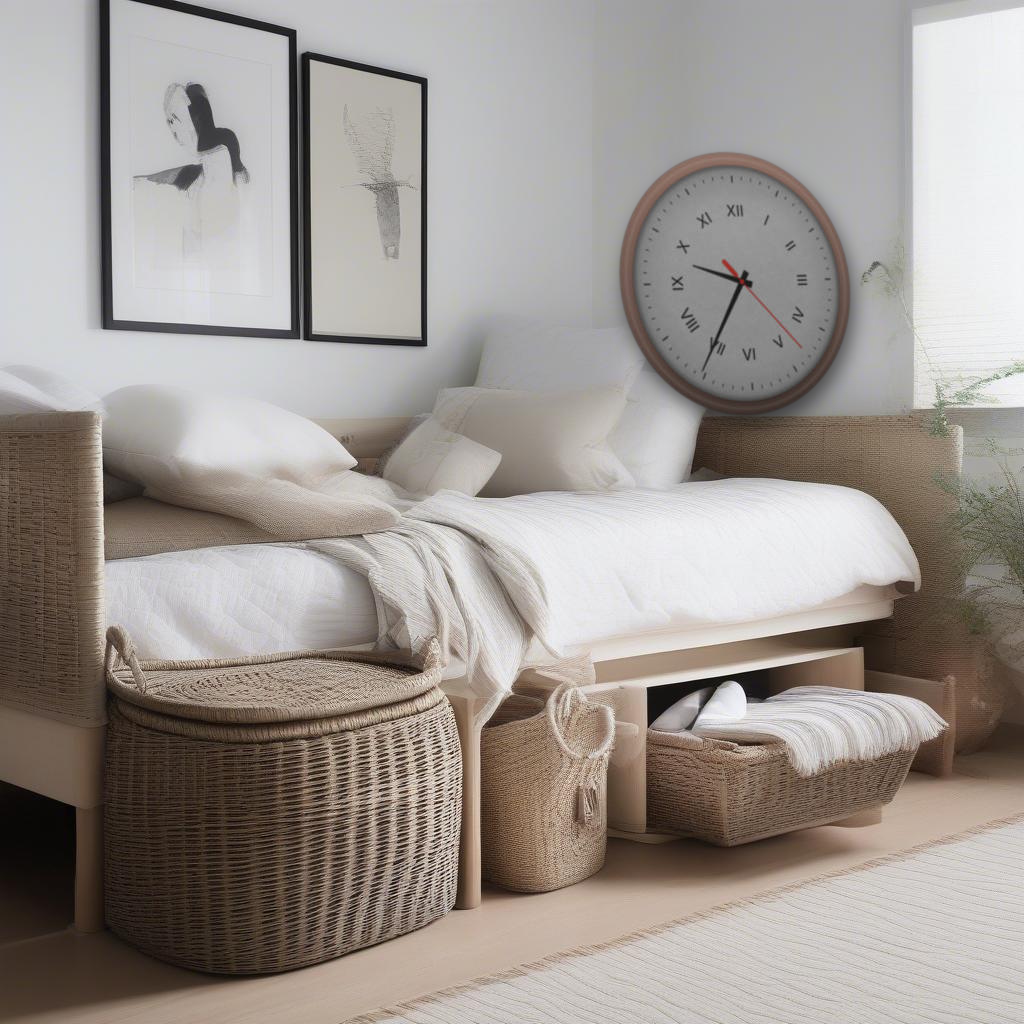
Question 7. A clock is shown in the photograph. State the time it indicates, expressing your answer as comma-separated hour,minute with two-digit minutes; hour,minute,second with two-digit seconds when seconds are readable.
9,35,23
